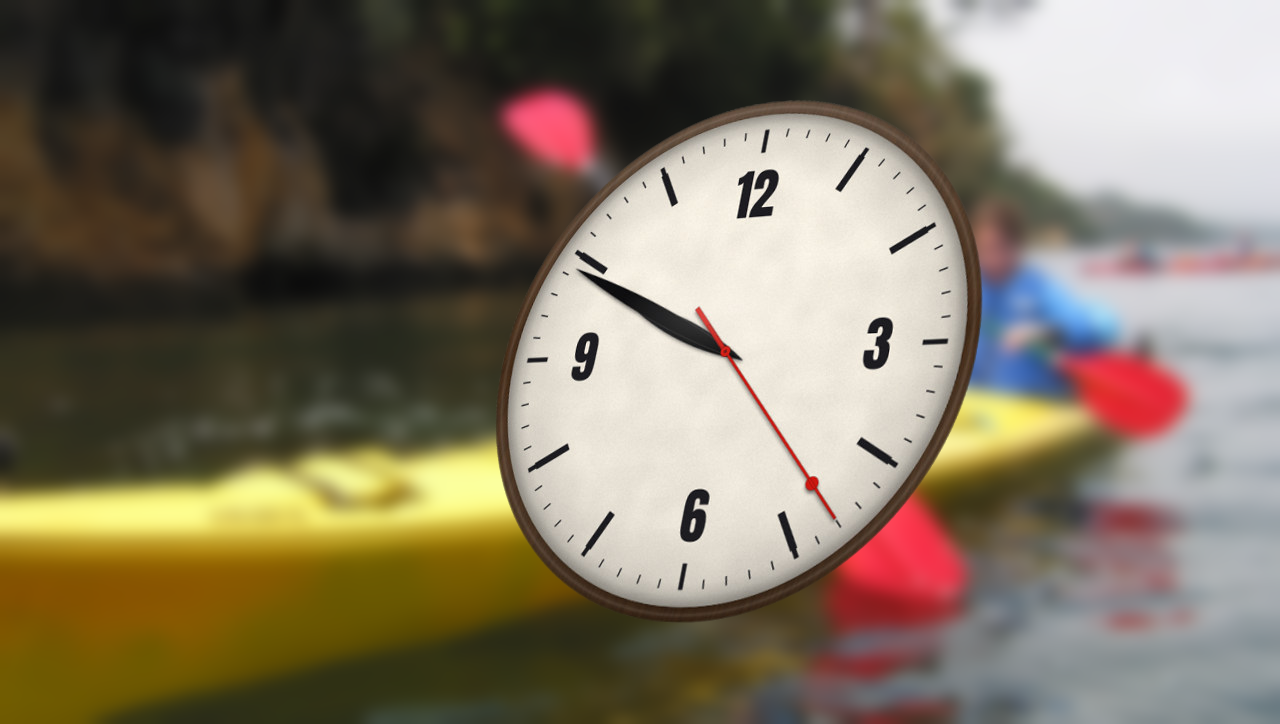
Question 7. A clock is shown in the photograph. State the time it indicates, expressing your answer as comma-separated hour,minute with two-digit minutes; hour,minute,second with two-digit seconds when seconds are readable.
9,49,23
